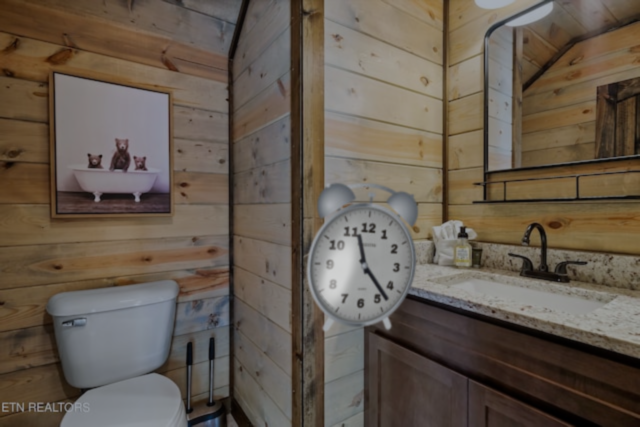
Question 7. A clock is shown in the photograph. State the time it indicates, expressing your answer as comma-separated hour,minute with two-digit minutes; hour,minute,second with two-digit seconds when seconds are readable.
11,23
